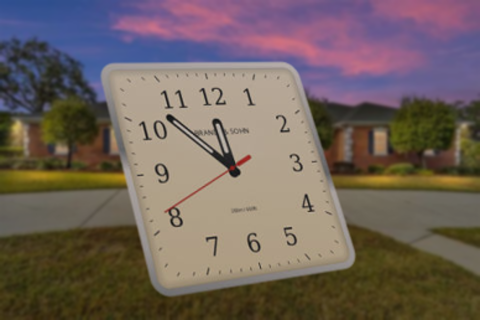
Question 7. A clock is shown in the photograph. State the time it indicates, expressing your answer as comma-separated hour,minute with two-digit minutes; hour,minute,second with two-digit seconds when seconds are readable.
11,52,41
